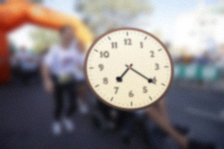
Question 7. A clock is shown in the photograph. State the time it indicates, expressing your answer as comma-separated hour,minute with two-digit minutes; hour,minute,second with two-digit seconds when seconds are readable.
7,21
